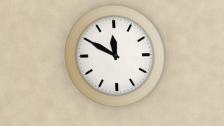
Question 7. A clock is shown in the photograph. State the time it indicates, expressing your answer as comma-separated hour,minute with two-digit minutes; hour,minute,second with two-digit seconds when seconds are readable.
11,50
